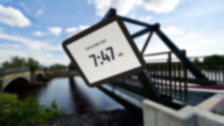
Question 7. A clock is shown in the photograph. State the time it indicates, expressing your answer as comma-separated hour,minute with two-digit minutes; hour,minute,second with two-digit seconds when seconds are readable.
7,47
